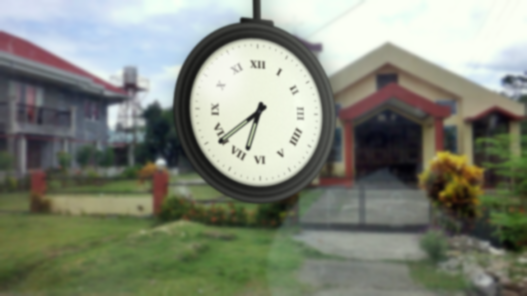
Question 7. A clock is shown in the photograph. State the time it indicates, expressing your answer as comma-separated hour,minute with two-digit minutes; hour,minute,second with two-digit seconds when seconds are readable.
6,39
